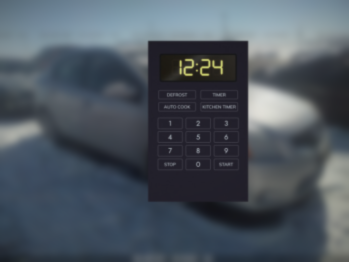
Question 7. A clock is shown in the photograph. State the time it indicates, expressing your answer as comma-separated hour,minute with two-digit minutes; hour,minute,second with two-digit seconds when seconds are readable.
12,24
